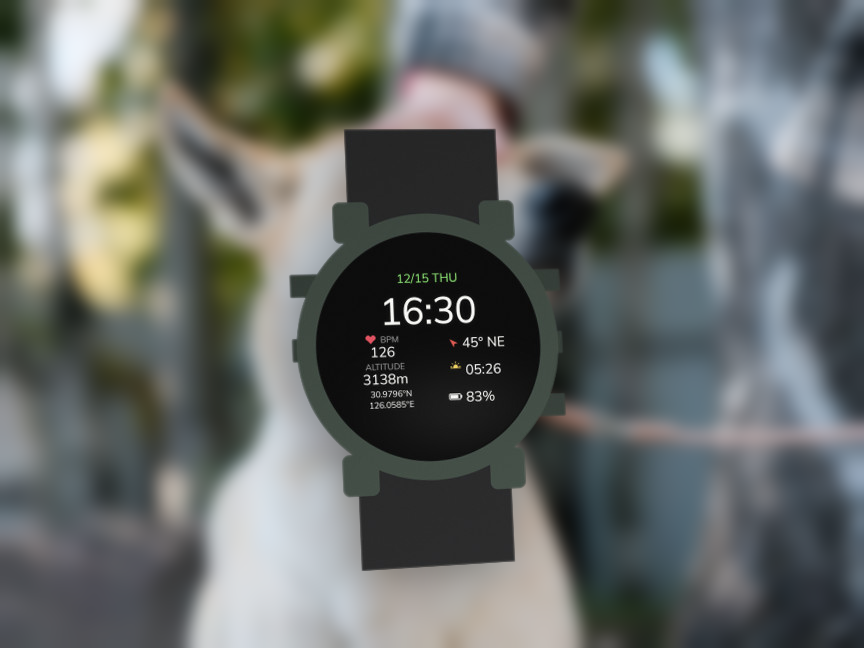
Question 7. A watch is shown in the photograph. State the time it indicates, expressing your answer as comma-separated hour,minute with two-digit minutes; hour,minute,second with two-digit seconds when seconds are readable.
16,30
